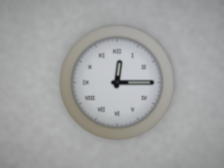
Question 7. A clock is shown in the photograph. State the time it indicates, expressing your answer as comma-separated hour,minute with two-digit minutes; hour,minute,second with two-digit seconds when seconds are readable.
12,15
